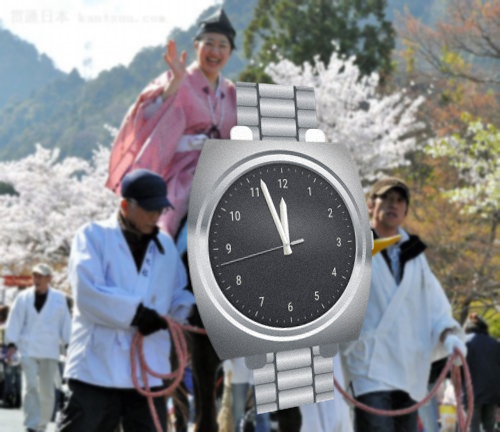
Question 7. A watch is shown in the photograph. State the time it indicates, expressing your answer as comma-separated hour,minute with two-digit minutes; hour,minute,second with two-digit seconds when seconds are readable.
11,56,43
